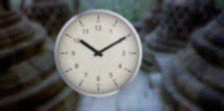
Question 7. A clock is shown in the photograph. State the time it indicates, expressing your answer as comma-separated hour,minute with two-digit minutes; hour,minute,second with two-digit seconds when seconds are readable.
10,10
